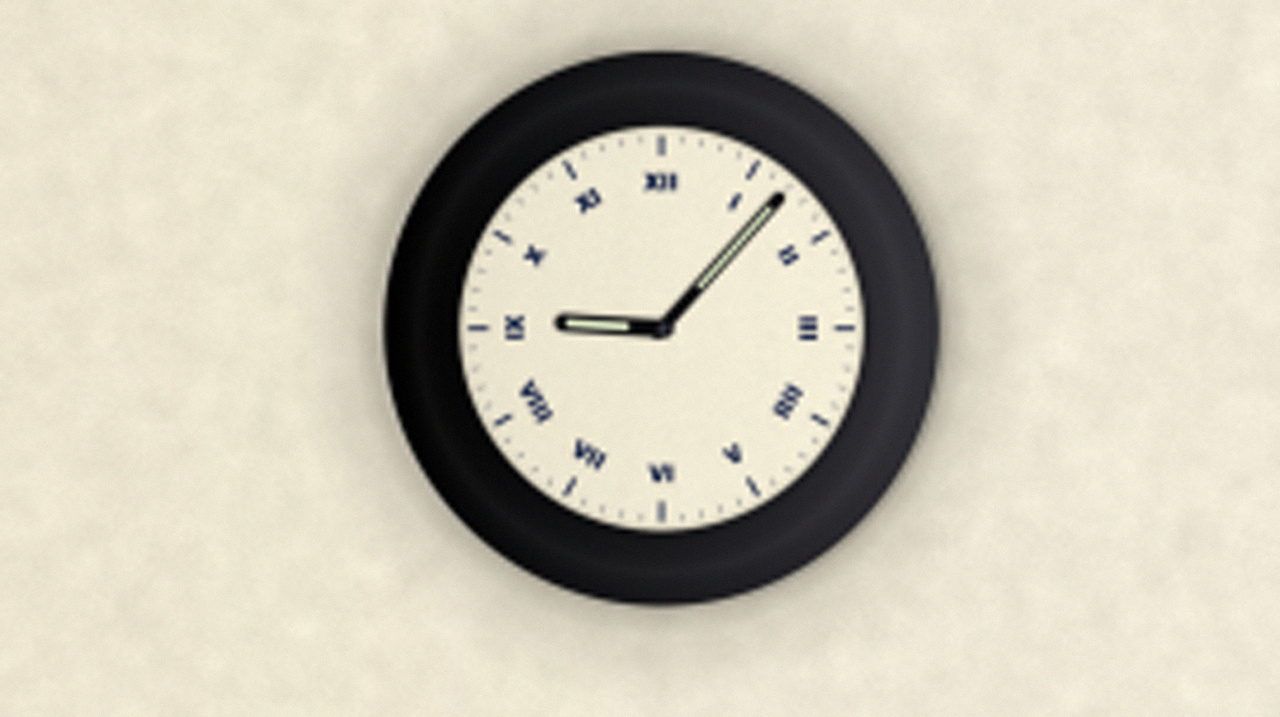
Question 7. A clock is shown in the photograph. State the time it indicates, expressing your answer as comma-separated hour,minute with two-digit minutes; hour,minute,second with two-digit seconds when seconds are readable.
9,07
